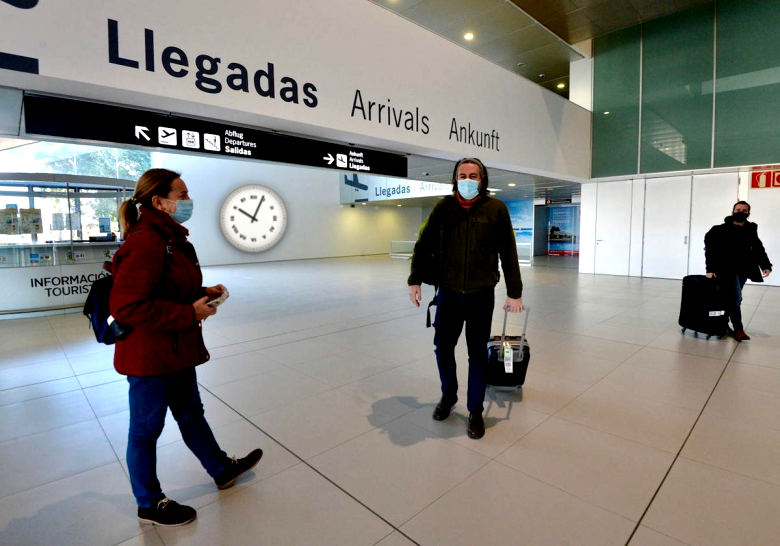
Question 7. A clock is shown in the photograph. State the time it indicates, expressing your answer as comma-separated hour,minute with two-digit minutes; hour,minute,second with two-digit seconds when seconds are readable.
10,04
